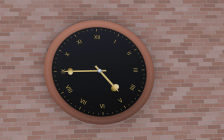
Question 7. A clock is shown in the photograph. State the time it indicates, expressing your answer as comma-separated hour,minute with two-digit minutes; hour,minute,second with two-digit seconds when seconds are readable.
4,45
